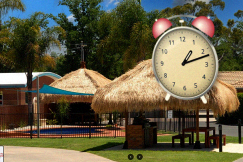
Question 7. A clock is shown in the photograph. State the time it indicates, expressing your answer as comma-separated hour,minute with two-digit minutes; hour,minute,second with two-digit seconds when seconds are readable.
1,12
